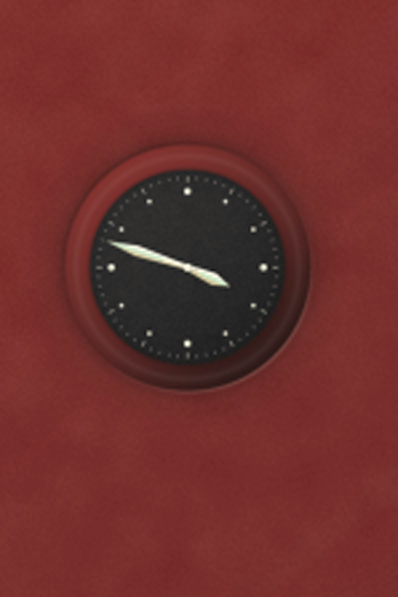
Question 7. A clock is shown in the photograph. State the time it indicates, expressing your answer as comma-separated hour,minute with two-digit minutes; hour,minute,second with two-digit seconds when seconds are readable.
3,48
